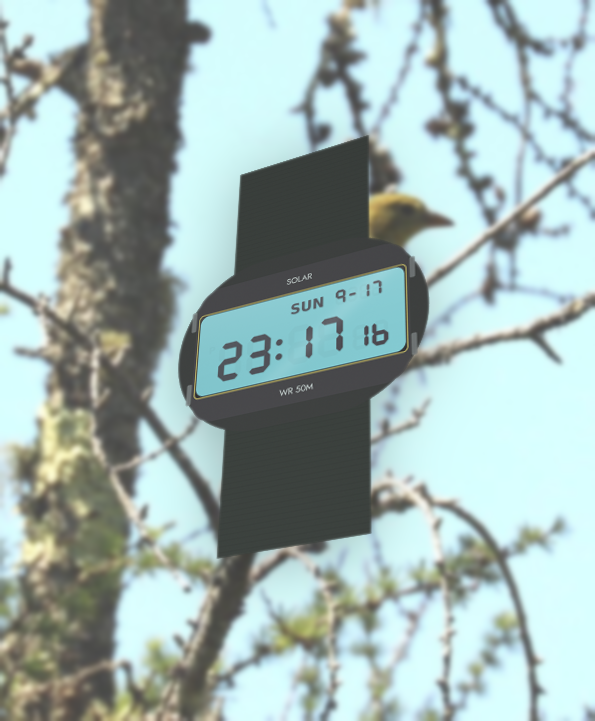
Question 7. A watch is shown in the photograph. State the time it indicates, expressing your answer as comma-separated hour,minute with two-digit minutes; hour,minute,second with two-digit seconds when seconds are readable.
23,17,16
